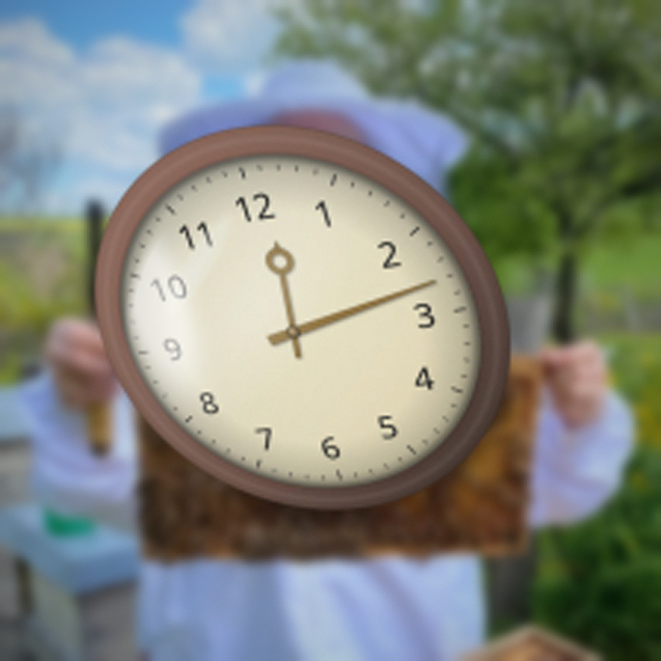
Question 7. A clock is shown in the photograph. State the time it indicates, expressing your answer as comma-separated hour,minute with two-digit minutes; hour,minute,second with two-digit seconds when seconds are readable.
12,13
